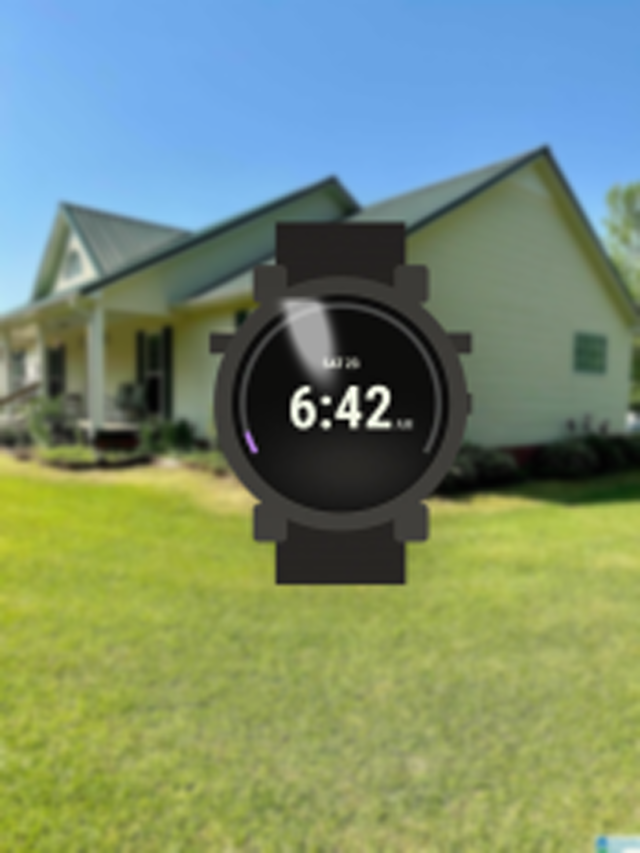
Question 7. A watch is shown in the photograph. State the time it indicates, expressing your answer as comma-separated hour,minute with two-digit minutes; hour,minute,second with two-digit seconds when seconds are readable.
6,42
